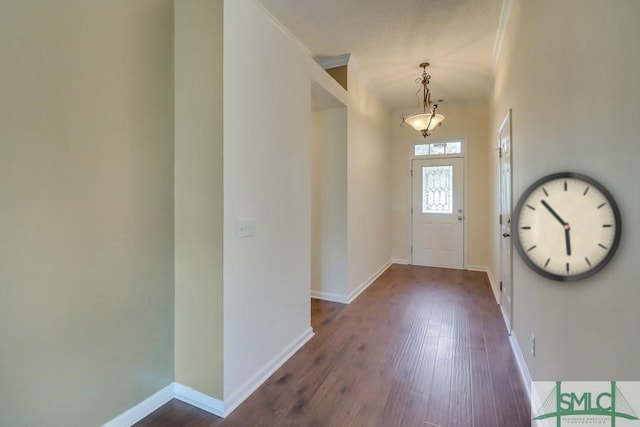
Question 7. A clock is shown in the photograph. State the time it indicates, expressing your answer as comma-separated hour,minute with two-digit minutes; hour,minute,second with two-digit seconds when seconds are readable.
5,53
